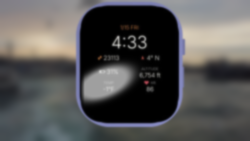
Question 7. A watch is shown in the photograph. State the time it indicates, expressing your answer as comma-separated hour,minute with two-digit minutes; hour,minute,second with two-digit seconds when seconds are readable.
4,33
